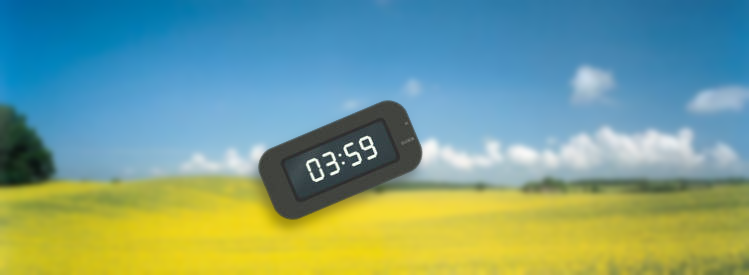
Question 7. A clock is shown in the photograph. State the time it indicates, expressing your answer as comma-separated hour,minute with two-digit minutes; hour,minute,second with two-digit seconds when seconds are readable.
3,59
